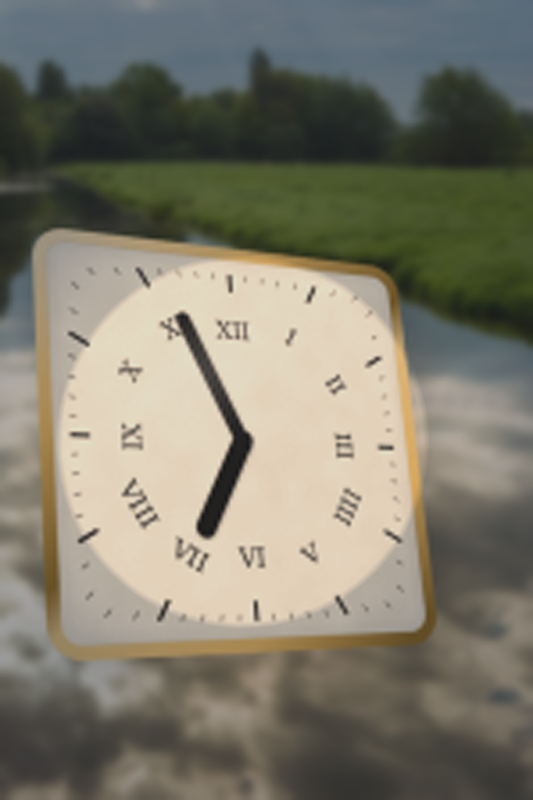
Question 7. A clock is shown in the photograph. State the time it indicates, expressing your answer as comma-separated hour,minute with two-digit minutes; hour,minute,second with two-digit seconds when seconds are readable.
6,56
